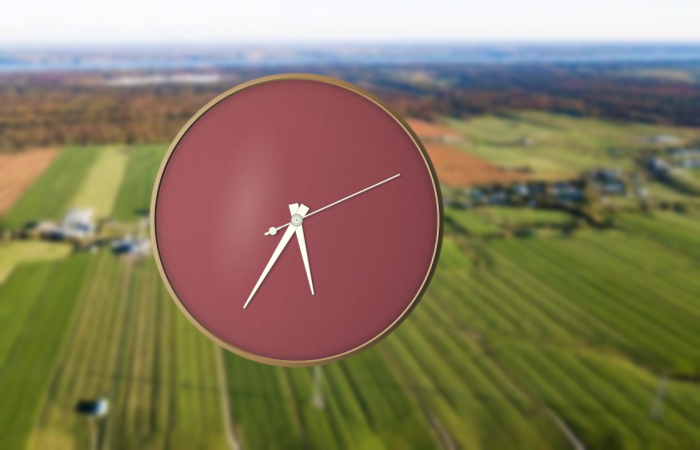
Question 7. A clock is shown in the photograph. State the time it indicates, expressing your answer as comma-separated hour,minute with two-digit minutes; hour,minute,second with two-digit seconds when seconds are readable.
5,35,11
